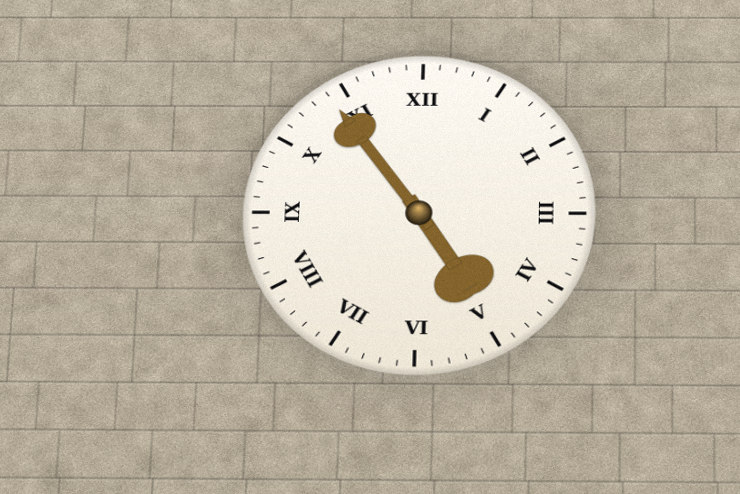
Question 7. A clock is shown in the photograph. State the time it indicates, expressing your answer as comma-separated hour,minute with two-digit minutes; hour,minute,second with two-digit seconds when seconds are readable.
4,54
